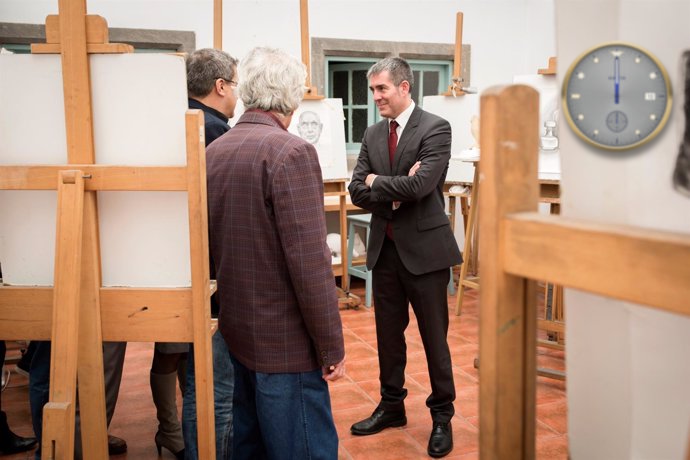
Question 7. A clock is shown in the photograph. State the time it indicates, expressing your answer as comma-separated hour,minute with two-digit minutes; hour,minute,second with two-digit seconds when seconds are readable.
12,00
